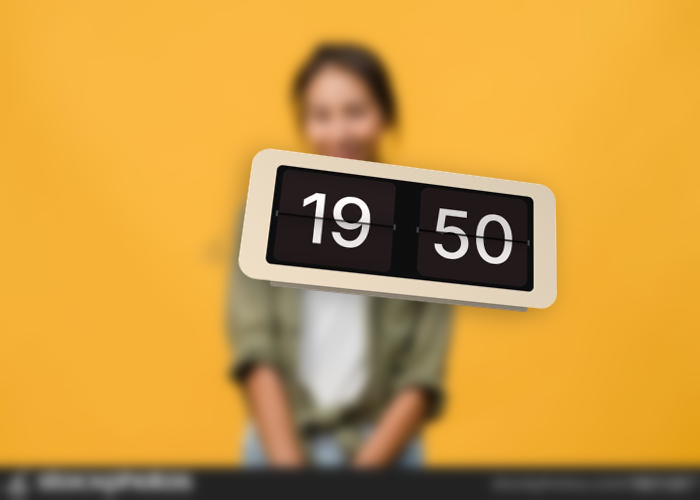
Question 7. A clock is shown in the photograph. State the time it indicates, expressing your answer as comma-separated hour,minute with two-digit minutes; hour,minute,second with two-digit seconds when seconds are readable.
19,50
